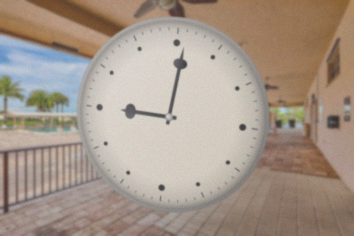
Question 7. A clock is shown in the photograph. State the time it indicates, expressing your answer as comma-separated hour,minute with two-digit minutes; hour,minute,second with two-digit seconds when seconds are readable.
9,01
